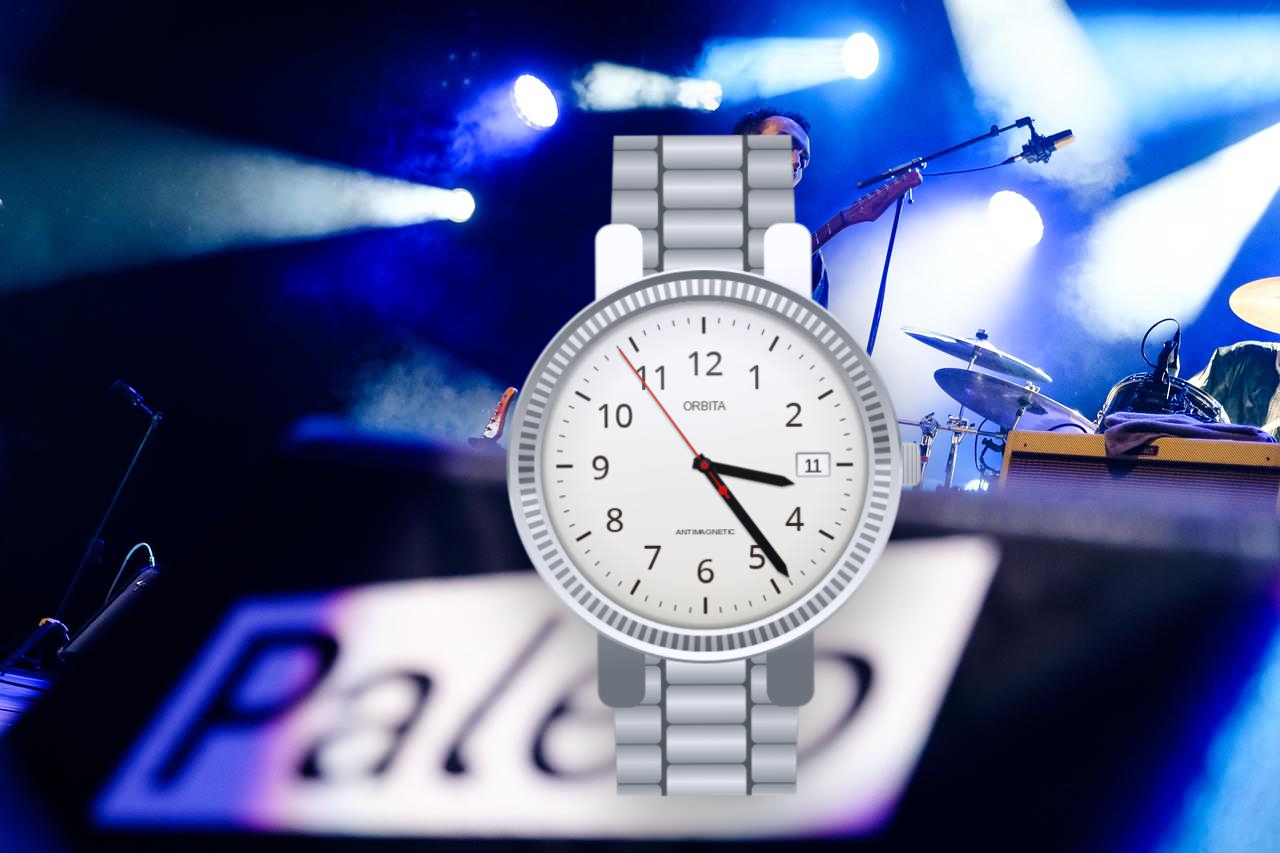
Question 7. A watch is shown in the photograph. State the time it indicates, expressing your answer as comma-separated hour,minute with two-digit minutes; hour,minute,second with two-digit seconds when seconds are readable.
3,23,54
